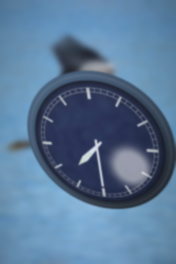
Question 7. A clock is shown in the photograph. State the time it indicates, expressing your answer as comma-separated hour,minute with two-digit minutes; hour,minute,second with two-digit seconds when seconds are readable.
7,30
